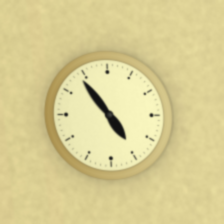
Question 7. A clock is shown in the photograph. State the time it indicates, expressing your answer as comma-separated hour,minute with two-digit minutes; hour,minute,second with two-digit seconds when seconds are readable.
4,54
